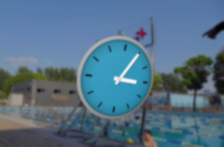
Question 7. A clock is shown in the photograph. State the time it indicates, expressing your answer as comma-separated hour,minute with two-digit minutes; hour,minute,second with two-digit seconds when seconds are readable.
3,05
